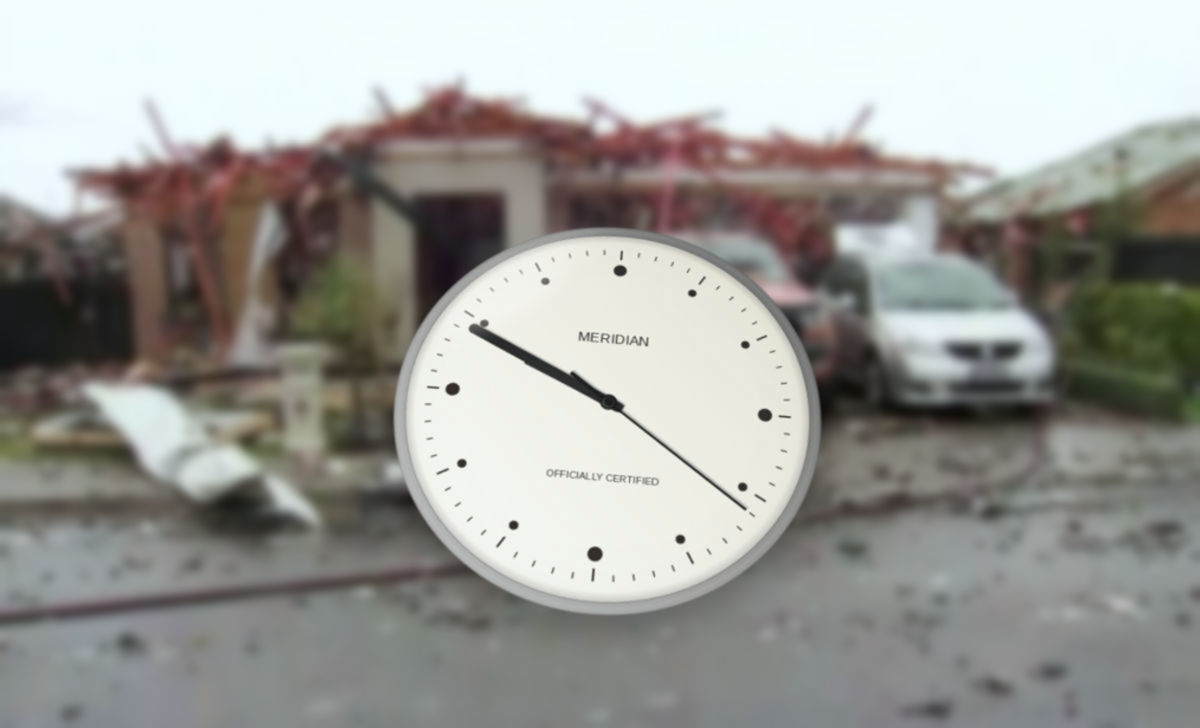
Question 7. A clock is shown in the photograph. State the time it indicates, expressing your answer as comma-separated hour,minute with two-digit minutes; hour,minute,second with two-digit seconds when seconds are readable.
9,49,21
